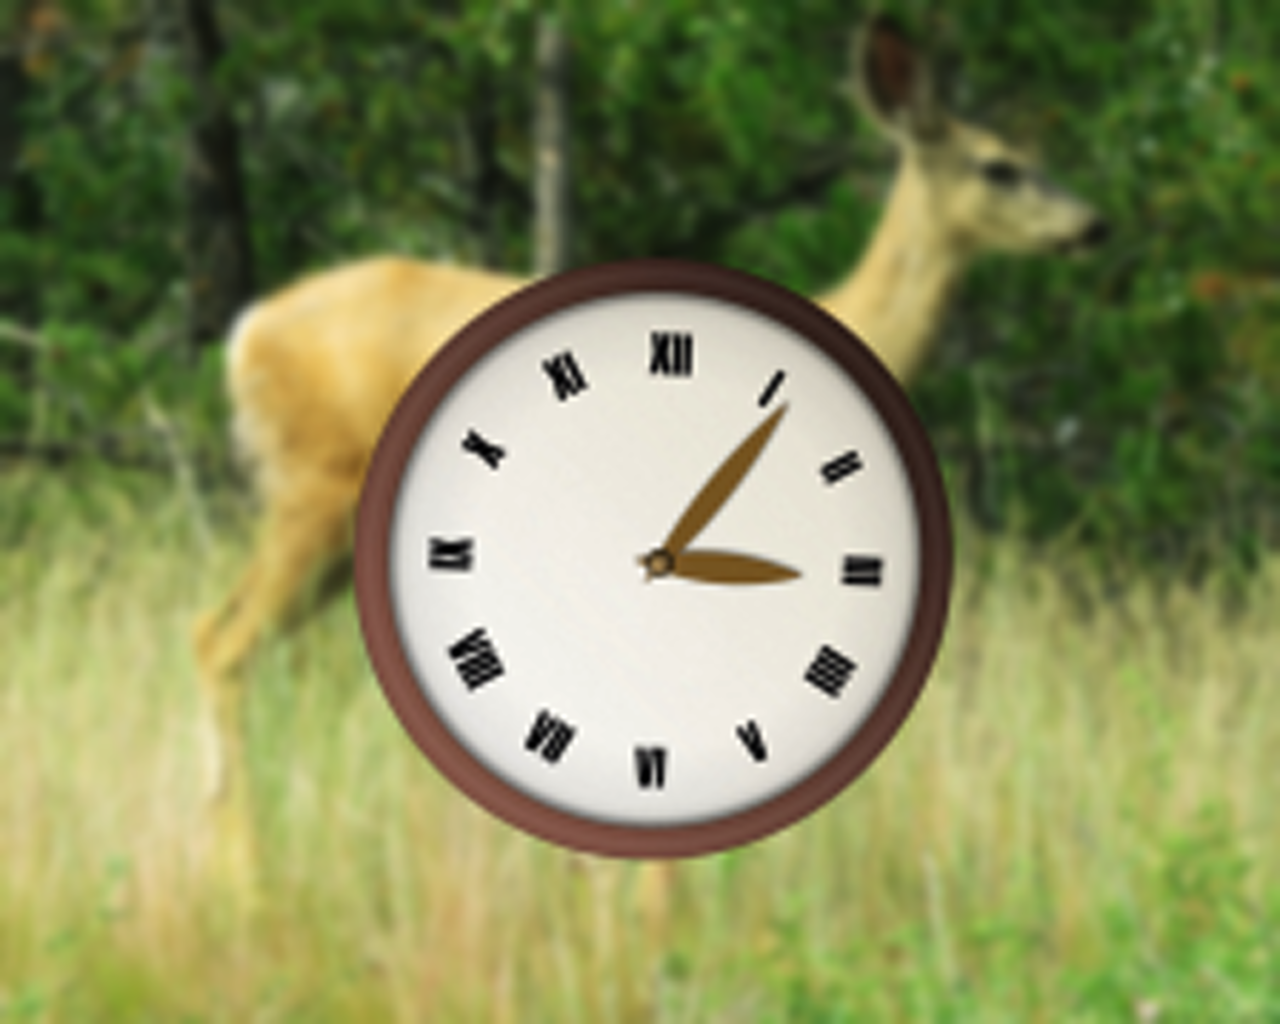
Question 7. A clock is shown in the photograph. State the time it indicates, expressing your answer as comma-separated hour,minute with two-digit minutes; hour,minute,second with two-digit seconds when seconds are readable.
3,06
